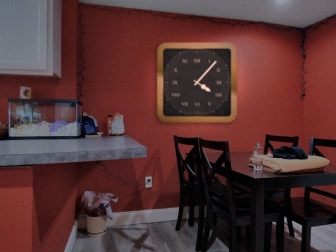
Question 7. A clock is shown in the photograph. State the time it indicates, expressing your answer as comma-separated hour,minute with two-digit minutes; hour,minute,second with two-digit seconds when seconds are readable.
4,07
